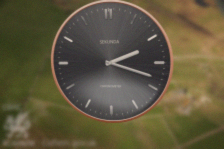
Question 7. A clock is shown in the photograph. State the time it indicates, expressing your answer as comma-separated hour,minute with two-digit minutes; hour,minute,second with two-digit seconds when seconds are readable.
2,18
